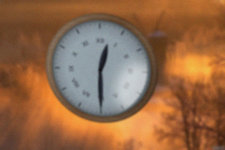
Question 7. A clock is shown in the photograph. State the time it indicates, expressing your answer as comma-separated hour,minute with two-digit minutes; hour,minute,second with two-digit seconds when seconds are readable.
12,30
